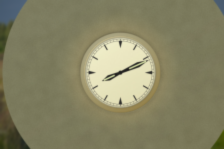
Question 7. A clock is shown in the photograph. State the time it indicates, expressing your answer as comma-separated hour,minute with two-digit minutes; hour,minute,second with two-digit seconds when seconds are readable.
8,11
